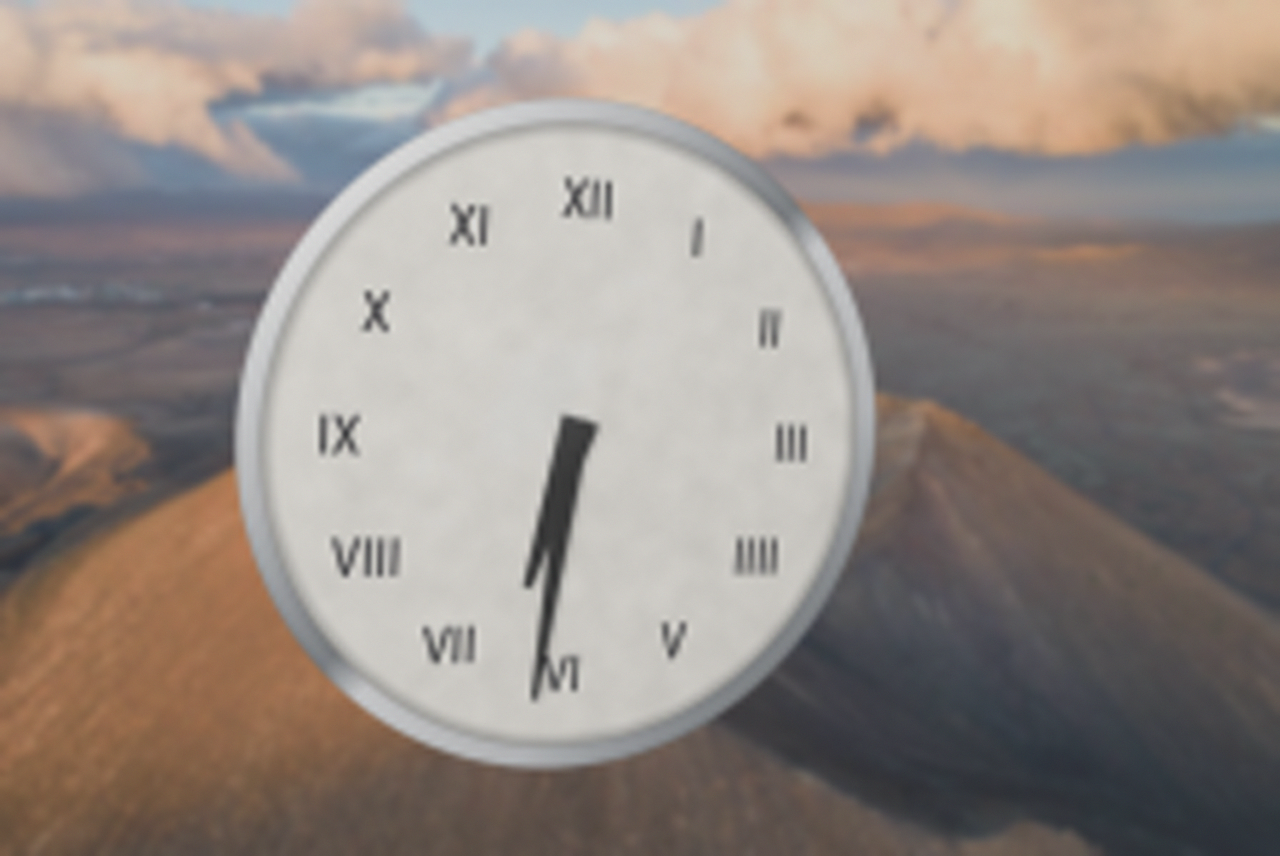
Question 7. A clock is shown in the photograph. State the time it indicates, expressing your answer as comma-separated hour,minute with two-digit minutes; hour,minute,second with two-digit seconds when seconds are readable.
6,31
